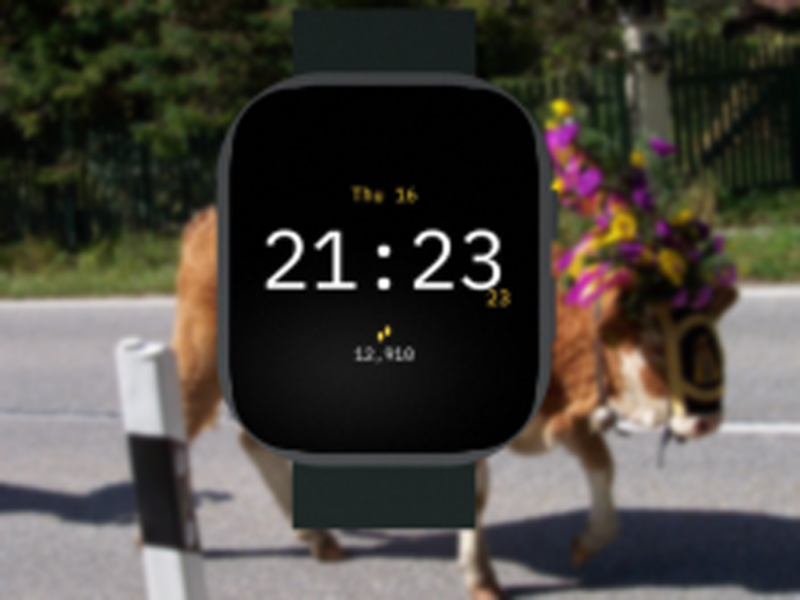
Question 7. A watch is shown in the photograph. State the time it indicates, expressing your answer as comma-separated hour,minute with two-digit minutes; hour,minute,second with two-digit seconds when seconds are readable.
21,23
